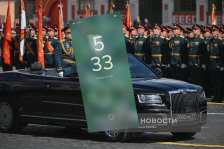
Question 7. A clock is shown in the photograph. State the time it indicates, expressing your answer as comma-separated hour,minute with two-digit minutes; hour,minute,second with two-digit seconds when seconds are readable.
5,33
